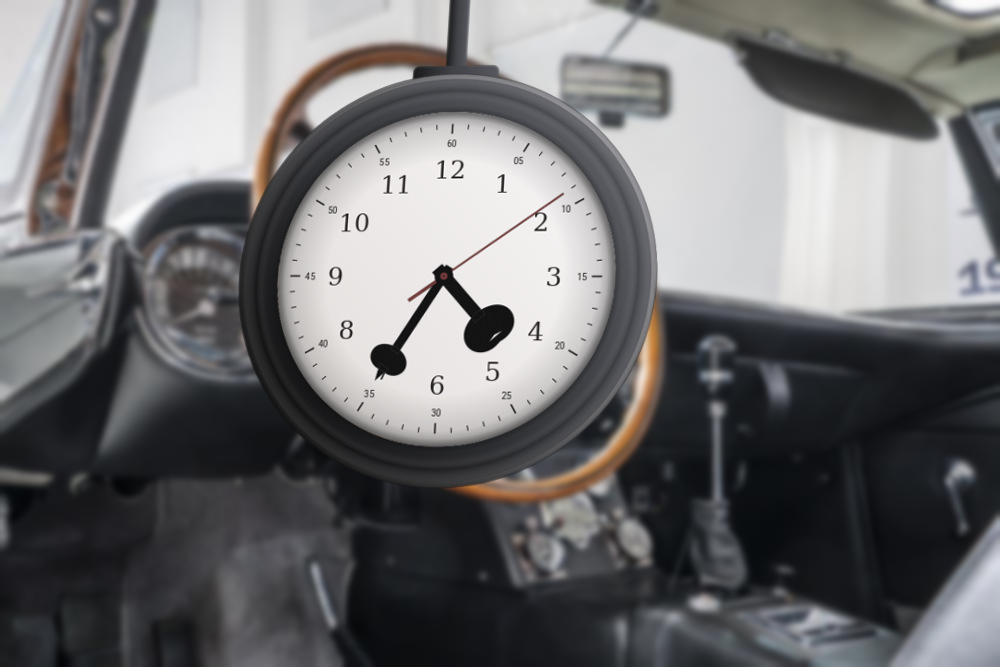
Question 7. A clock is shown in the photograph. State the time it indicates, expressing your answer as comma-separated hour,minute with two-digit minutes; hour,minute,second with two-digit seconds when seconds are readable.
4,35,09
